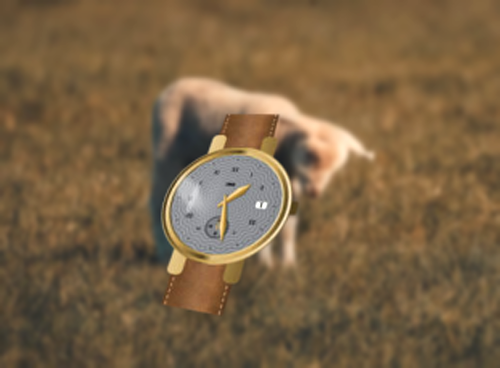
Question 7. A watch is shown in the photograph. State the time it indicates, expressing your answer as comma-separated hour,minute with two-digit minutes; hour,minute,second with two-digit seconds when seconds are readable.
1,28
